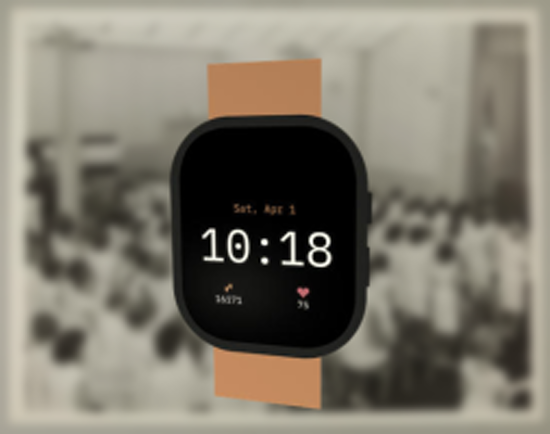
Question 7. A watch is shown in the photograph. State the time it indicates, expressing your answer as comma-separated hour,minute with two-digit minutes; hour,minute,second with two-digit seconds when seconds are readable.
10,18
